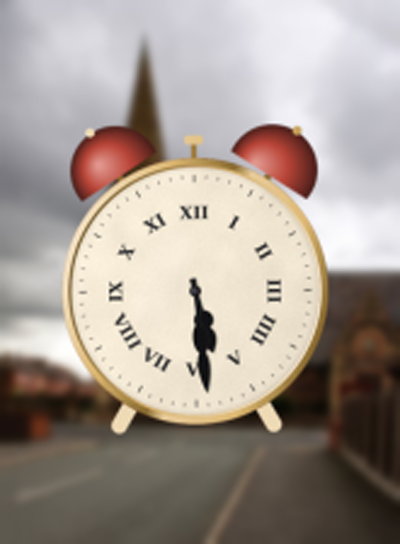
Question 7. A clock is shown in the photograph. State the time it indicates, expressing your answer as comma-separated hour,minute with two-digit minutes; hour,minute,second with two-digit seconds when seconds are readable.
5,29
